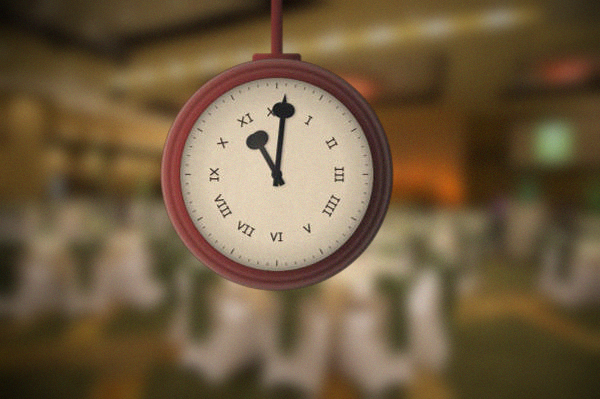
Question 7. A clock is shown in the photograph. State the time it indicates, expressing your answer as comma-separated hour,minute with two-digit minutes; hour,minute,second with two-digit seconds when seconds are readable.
11,01
